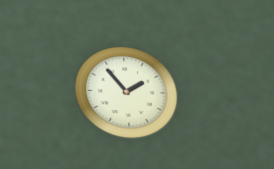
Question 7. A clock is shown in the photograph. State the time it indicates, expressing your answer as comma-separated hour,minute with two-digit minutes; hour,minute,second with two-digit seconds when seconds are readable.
1,54
